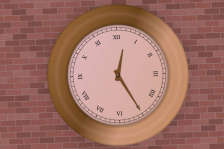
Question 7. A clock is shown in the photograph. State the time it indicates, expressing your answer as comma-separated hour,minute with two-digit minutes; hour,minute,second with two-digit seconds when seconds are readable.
12,25
